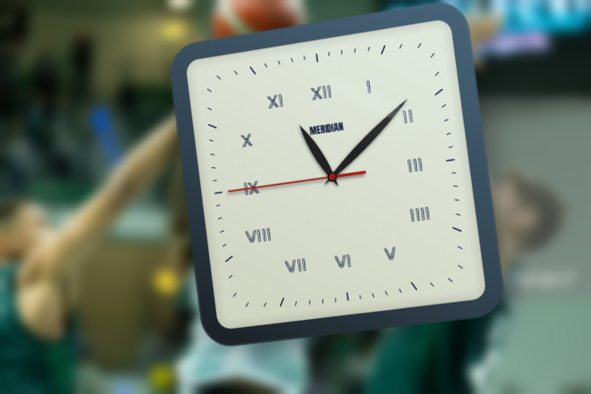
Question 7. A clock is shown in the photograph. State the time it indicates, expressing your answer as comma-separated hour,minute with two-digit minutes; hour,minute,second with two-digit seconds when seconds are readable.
11,08,45
